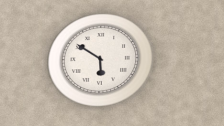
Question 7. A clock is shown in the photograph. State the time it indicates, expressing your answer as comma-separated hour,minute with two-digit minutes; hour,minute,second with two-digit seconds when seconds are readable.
5,51
